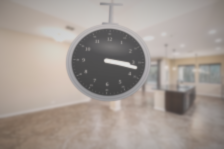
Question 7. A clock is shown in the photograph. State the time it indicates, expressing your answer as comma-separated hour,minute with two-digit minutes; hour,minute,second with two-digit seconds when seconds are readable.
3,17
